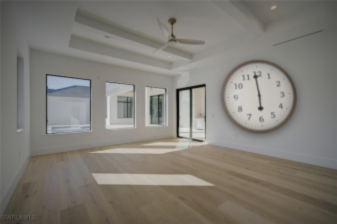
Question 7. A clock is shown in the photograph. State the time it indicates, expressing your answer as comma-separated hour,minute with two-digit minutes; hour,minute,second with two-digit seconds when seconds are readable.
5,59
